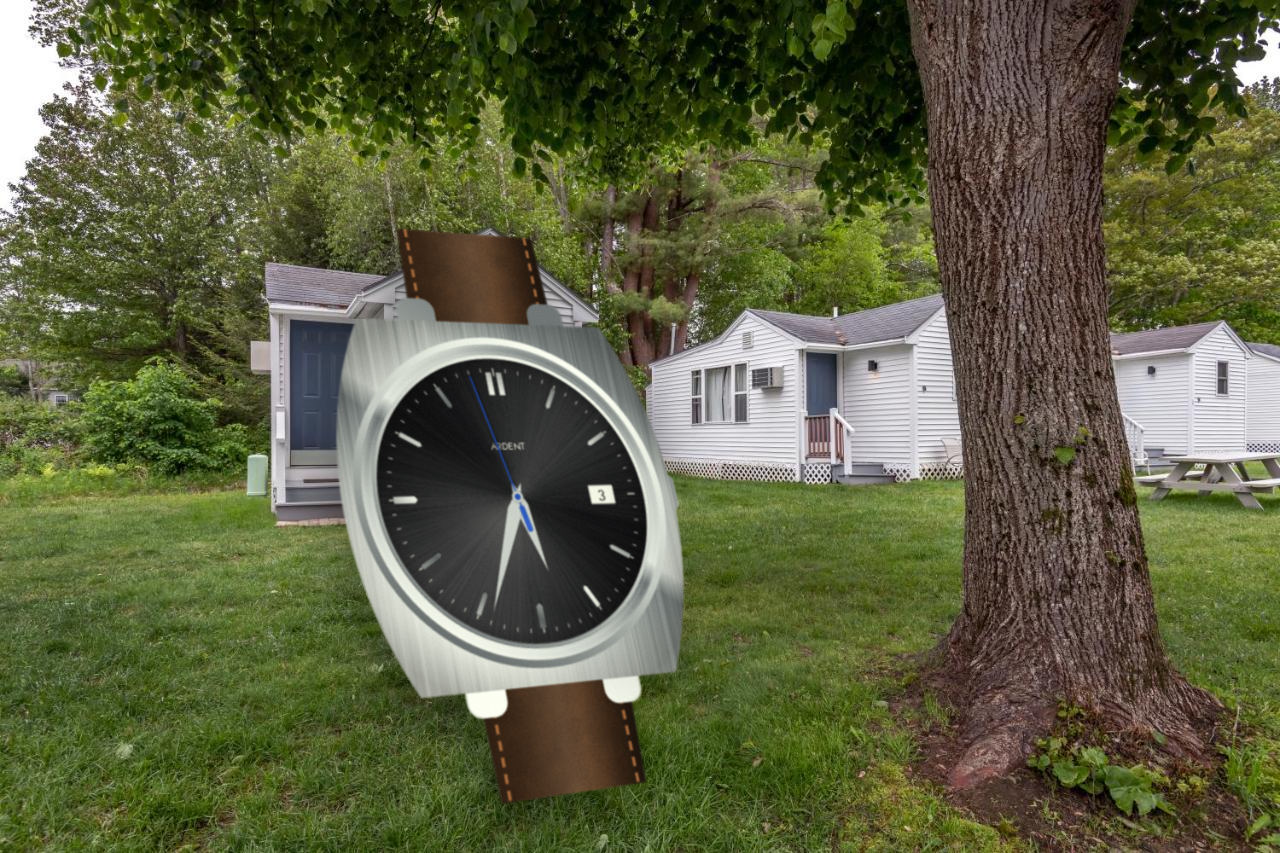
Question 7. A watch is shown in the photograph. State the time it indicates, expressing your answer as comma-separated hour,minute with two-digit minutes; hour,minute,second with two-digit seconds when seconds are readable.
5,33,58
